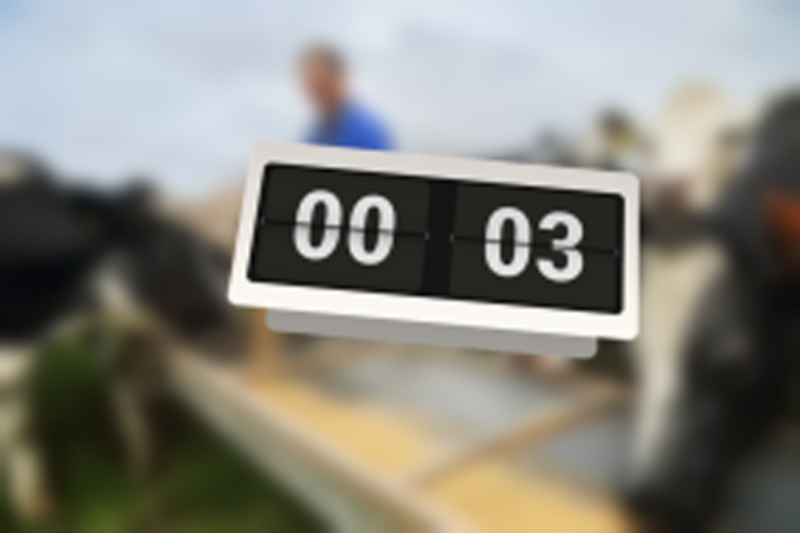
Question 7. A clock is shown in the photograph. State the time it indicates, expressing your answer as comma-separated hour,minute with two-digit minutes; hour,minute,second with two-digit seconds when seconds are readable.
0,03
